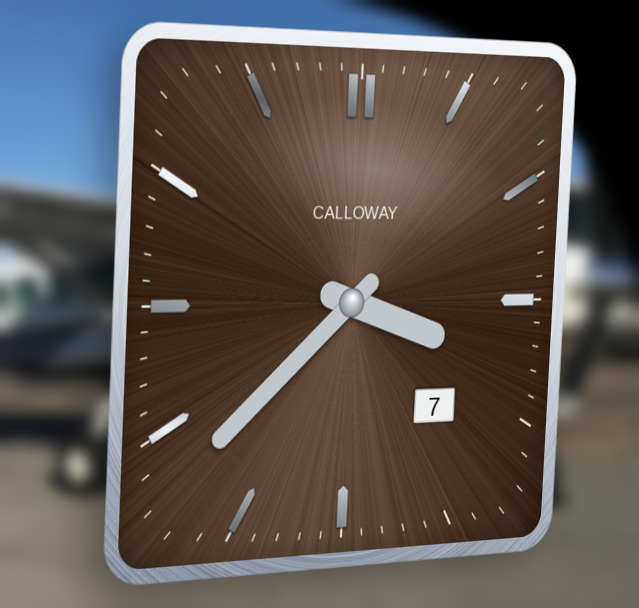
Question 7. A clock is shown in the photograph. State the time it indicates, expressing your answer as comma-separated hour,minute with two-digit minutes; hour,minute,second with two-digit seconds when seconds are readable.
3,38
